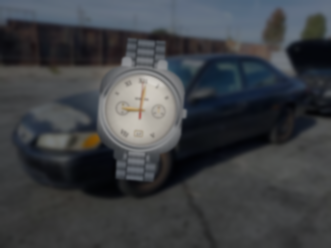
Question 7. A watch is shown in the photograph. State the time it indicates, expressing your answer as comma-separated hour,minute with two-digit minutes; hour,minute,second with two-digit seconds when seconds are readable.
9,01
